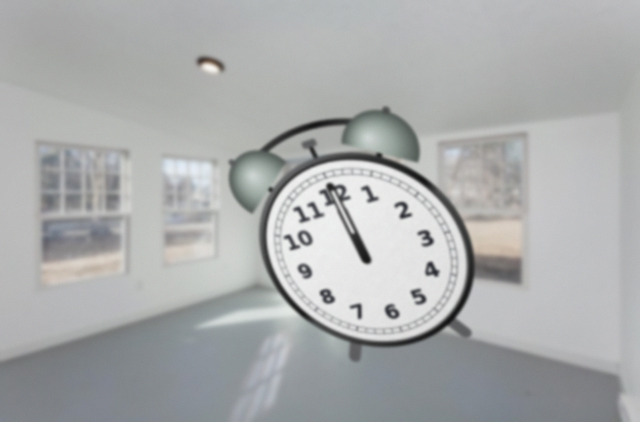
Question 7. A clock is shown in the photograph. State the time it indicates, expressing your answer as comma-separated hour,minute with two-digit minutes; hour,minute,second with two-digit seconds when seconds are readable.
12,00
